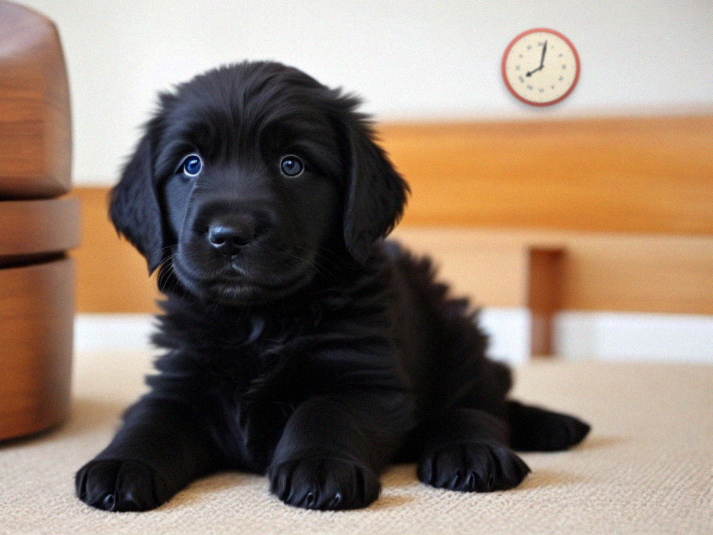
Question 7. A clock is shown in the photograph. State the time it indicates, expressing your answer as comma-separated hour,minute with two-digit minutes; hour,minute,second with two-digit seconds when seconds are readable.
8,02
